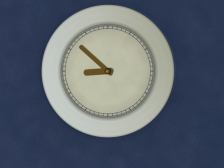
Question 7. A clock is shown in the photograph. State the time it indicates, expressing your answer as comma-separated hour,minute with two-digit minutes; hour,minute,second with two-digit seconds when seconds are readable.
8,52
